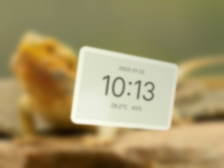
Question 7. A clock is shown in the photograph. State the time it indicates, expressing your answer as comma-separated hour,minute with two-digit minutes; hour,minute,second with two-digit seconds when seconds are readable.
10,13
